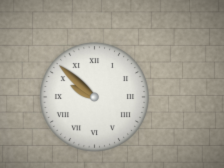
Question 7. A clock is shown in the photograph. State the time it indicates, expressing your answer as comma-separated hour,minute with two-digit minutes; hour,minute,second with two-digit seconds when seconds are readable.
9,52
